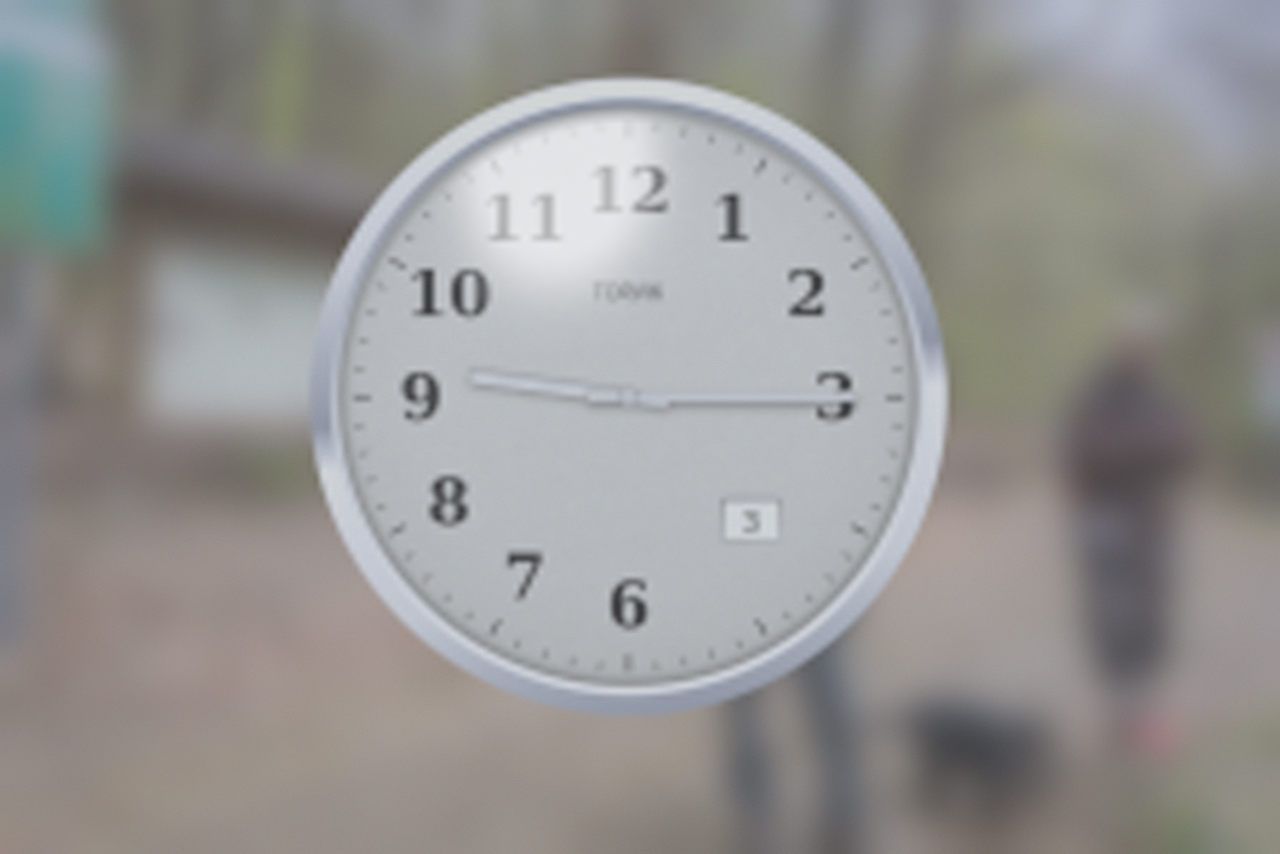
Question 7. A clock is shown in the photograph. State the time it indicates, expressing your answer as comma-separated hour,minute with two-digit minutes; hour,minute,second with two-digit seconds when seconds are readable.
9,15
